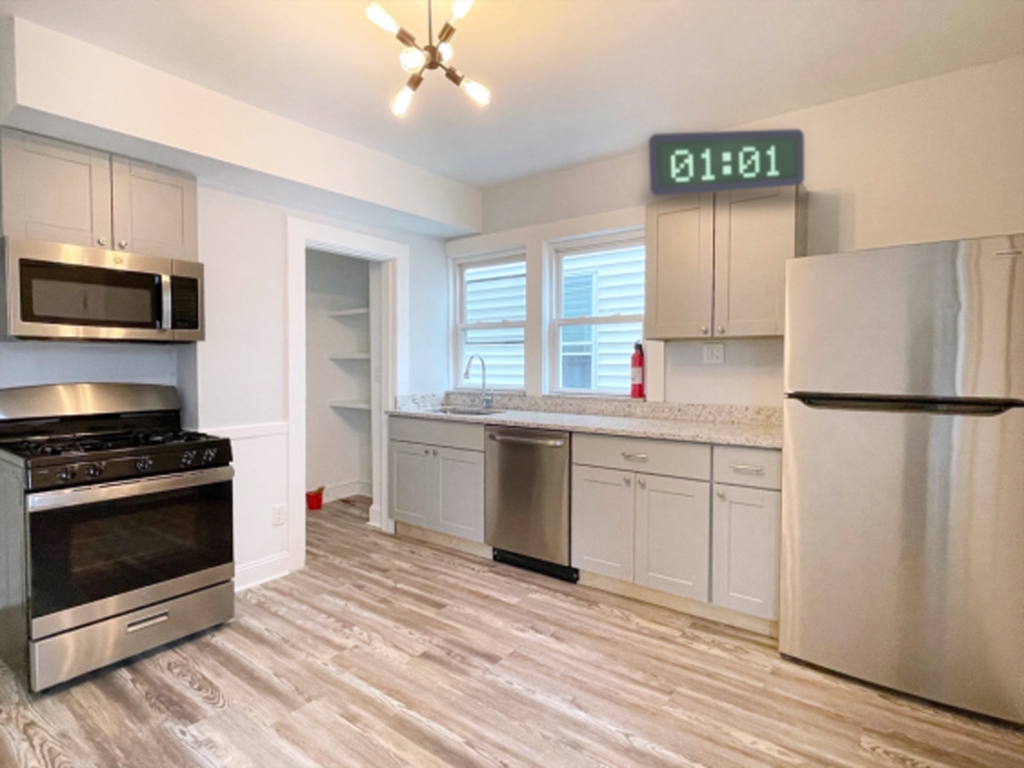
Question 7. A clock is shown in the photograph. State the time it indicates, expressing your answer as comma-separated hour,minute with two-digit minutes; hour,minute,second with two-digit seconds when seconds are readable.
1,01
